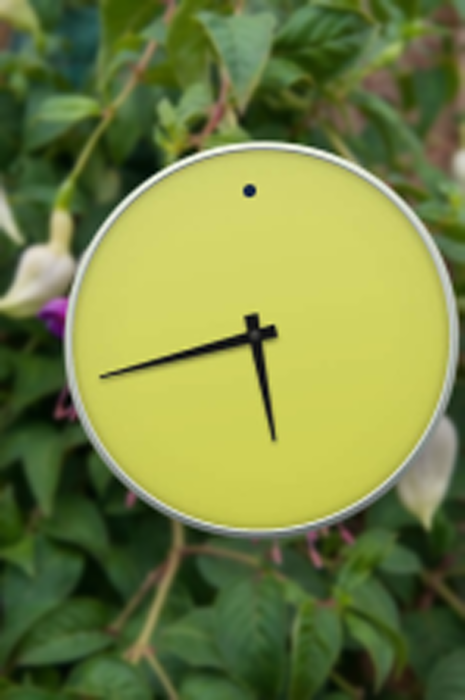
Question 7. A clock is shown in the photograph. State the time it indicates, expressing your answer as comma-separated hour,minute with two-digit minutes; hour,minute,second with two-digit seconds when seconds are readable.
5,43
